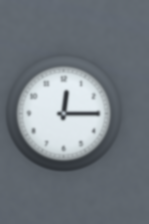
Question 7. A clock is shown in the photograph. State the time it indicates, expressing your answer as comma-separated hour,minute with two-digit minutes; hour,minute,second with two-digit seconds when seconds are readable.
12,15
